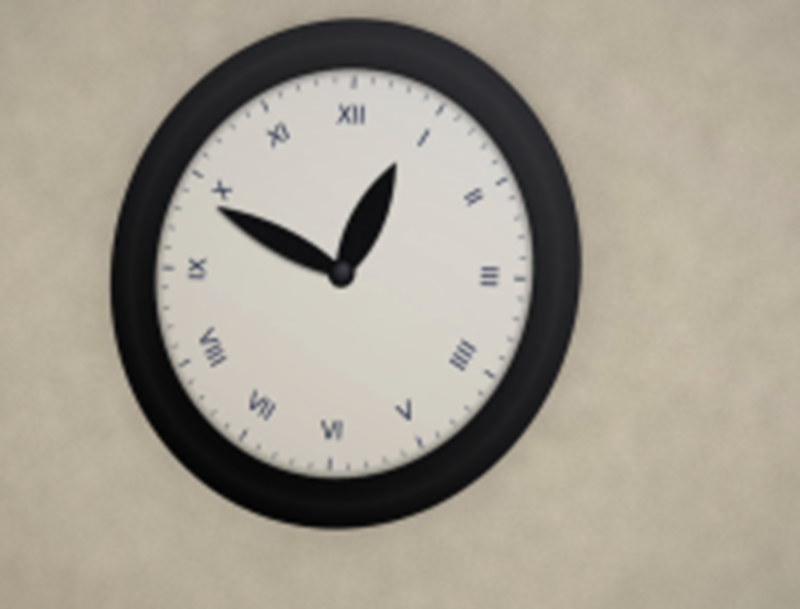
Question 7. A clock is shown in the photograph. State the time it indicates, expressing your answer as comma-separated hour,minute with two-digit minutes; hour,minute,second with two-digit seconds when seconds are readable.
12,49
